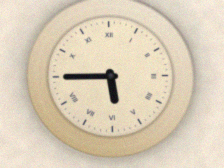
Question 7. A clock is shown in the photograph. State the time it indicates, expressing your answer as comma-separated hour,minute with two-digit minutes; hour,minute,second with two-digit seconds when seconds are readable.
5,45
